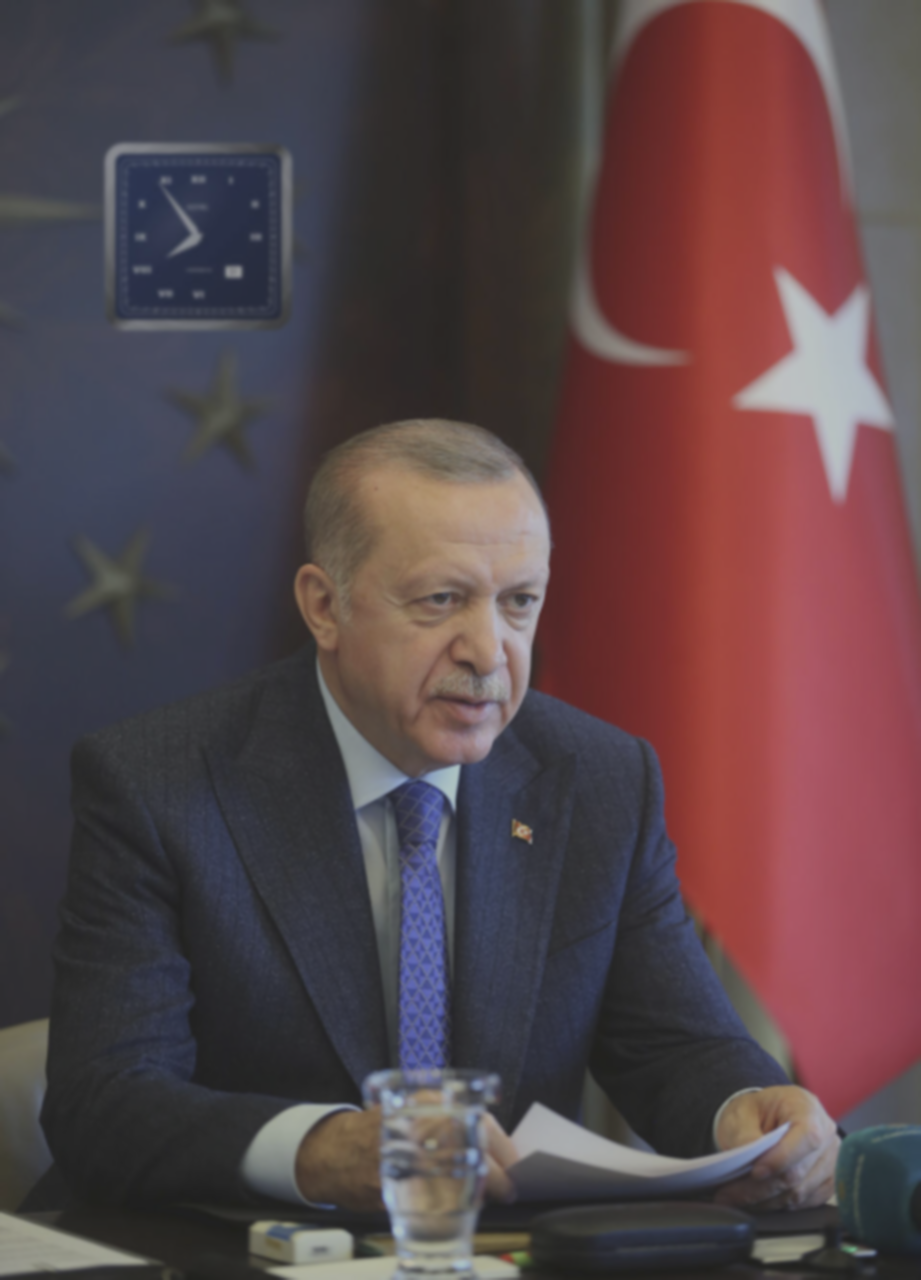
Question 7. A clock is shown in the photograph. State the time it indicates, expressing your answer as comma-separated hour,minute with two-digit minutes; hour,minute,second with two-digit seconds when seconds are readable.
7,54
